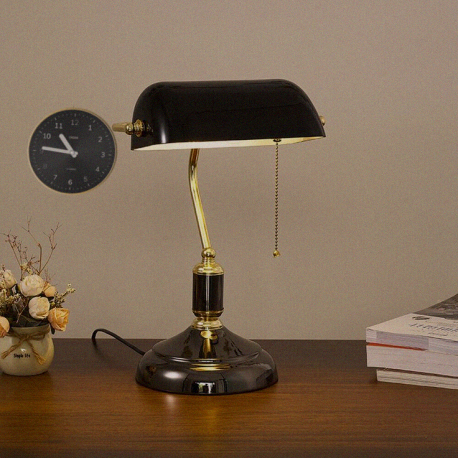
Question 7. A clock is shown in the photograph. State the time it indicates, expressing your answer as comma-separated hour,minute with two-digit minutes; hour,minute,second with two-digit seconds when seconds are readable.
10,46
